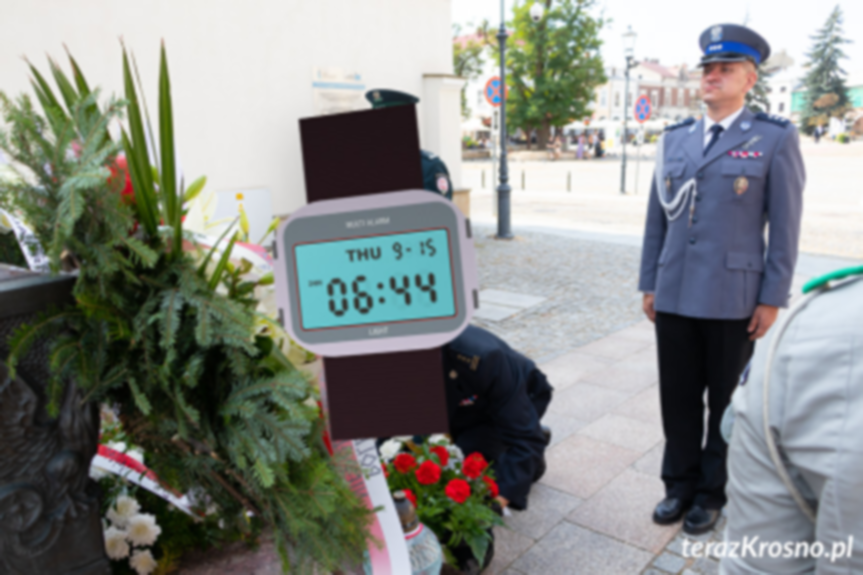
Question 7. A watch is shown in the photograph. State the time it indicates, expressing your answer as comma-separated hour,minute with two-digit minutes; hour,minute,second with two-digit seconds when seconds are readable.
6,44
